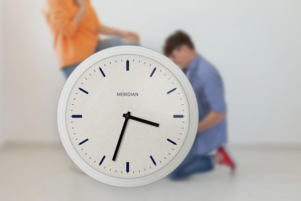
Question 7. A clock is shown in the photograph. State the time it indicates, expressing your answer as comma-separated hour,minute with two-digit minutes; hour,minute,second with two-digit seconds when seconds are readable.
3,33
